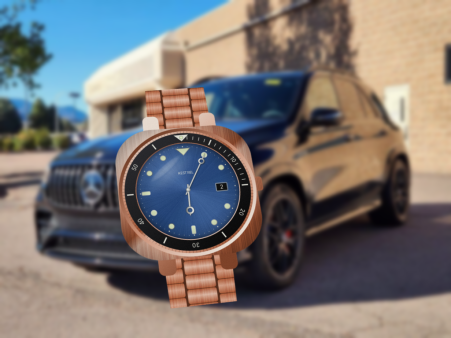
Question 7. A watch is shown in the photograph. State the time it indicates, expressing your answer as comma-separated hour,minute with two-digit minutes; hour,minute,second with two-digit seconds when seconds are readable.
6,05
